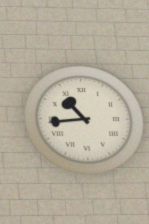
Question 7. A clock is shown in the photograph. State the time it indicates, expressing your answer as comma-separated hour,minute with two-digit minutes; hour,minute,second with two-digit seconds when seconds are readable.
10,44
